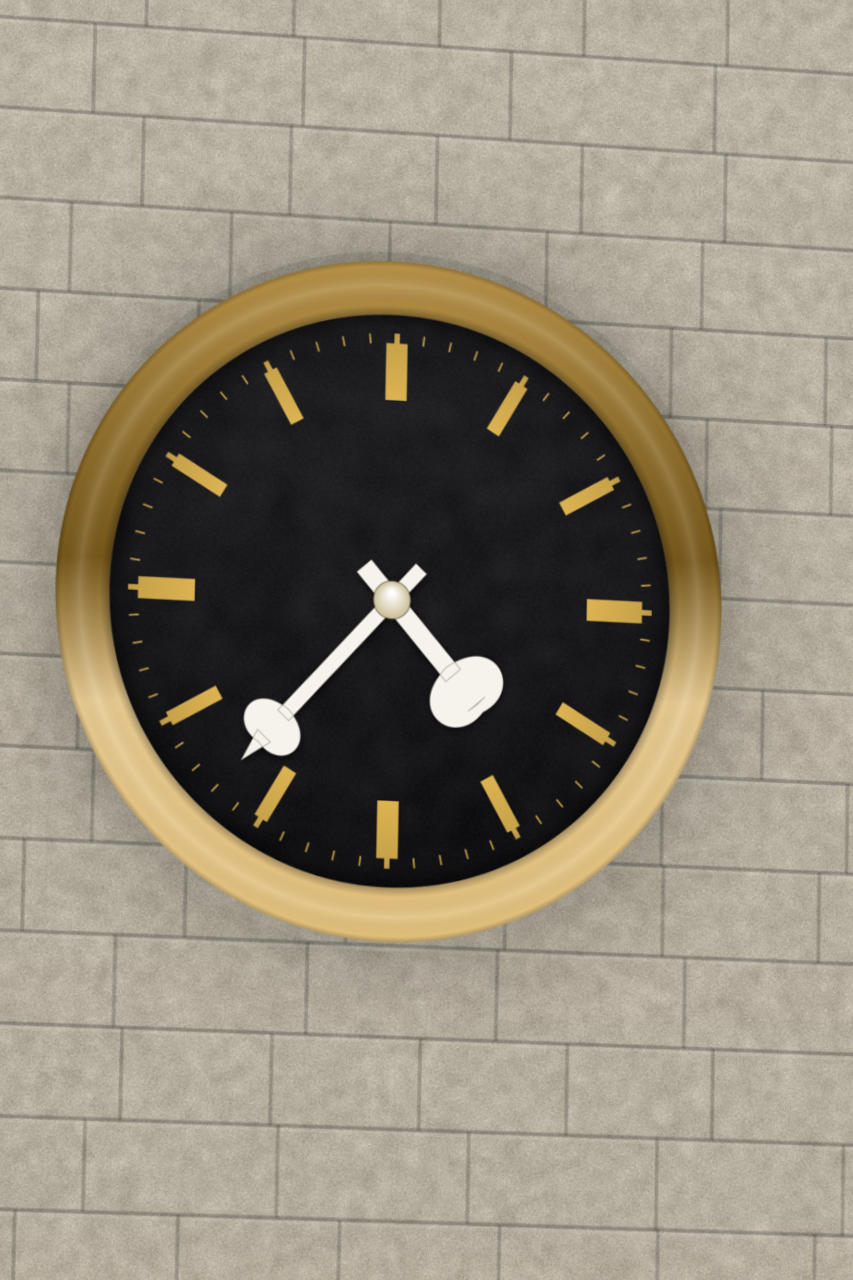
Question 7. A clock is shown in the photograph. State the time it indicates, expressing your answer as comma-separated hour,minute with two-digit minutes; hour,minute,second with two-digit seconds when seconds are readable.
4,37
